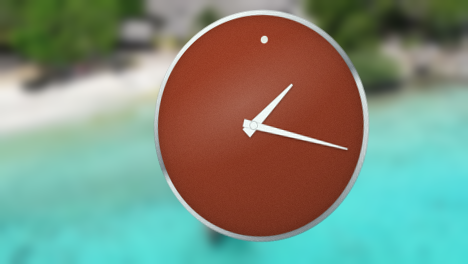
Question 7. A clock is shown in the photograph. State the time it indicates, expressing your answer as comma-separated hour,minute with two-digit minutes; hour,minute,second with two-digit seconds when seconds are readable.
1,16
